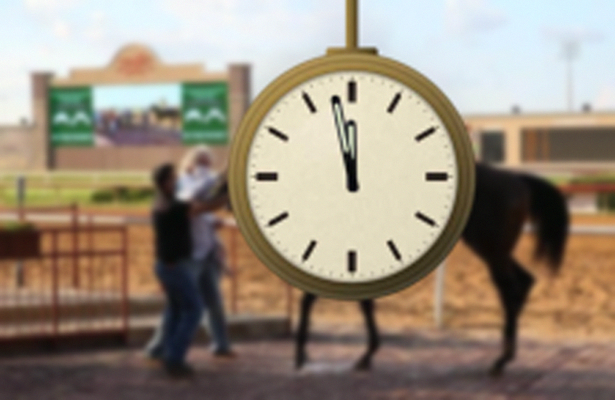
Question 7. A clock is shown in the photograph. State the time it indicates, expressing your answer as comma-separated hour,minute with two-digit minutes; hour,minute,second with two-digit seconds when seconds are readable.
11,58
